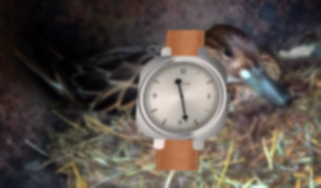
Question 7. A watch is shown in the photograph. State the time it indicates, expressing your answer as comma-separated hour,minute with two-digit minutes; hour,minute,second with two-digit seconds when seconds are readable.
11,28
